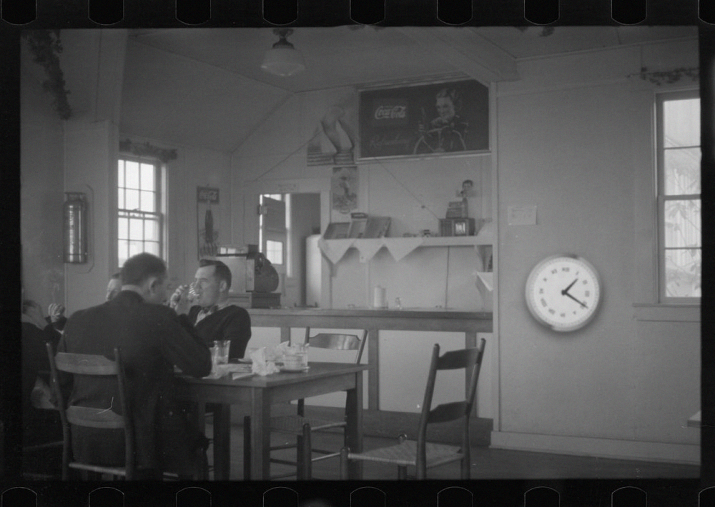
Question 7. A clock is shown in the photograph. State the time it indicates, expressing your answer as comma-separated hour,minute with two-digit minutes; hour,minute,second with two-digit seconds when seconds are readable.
1,20
